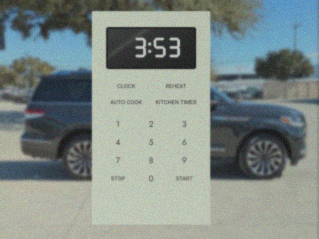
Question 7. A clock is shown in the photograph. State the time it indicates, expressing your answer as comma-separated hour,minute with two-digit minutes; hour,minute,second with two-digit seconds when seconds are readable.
3,53
